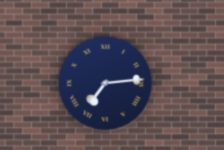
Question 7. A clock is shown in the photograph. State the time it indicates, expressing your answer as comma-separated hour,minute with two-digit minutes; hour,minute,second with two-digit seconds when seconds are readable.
7,14
